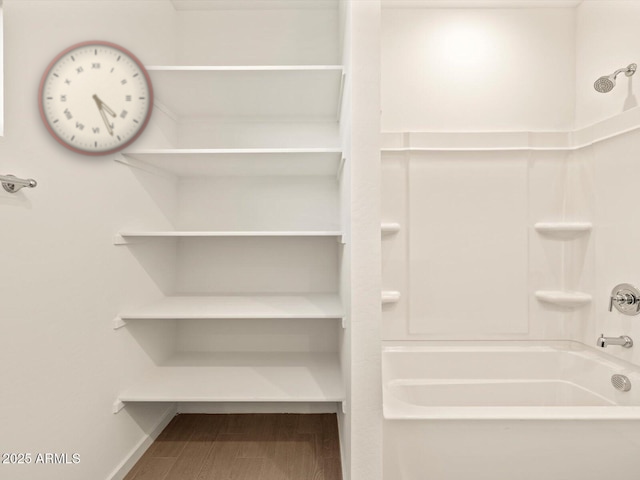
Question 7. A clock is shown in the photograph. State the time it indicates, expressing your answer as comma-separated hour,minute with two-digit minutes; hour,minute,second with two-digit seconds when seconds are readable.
4,26
